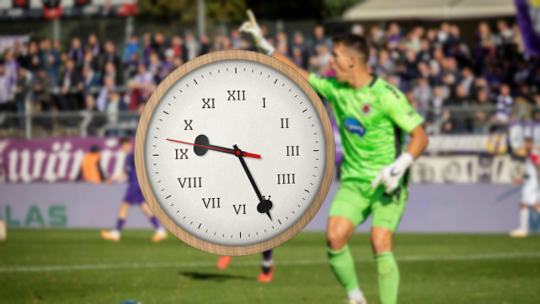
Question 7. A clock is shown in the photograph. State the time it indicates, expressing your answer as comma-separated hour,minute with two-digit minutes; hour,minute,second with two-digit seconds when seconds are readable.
9,25,47
